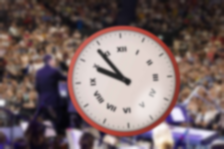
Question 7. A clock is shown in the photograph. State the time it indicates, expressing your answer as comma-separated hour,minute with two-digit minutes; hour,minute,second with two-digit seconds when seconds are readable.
9,54
